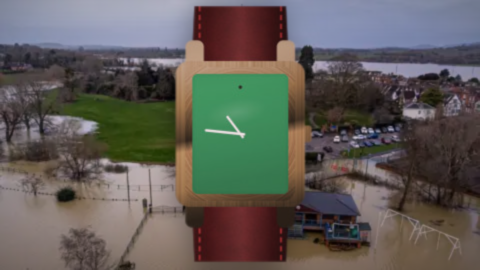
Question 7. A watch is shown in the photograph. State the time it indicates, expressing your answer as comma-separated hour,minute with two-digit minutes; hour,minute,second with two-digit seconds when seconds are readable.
10,46
